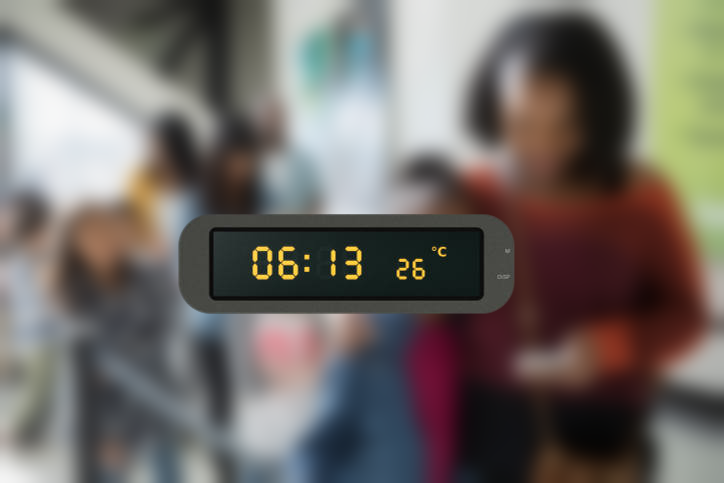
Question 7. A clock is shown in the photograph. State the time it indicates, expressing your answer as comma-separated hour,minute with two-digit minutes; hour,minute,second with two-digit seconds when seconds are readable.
6,13
